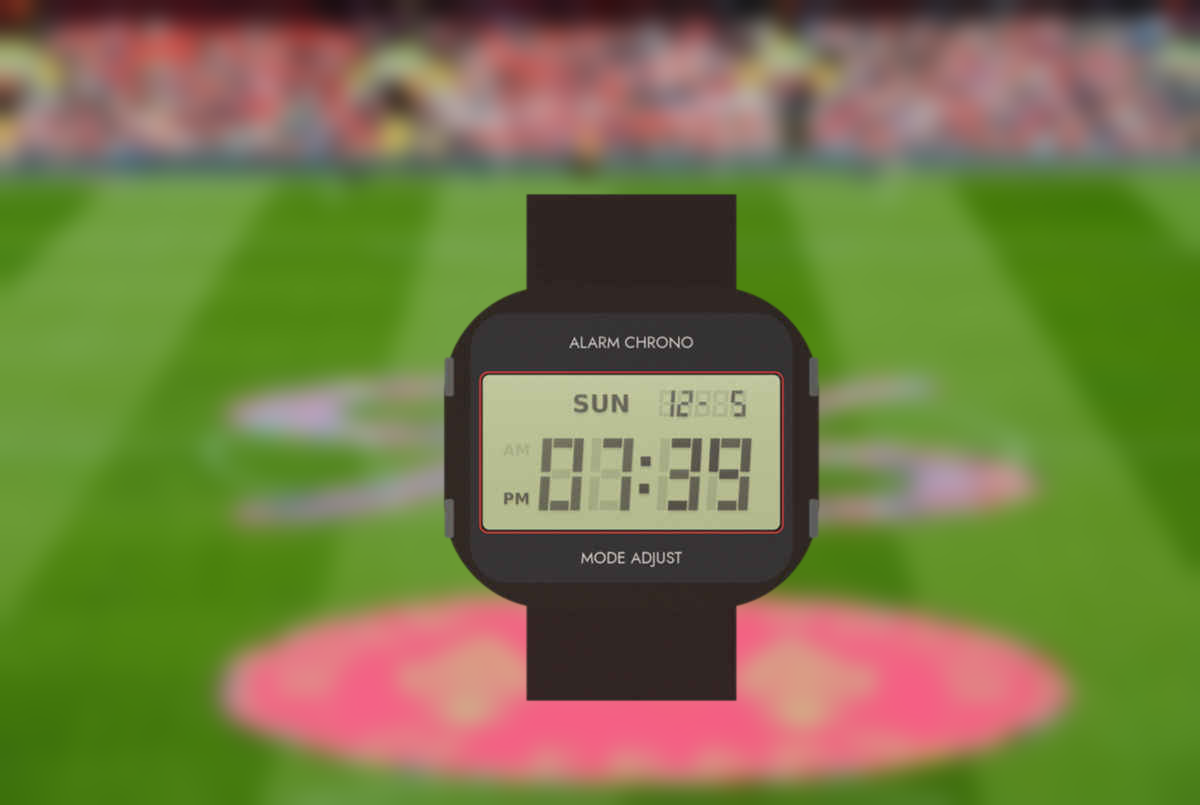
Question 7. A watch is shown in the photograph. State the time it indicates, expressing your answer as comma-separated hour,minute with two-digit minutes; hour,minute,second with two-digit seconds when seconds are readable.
7,39
